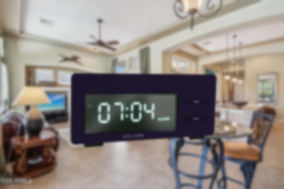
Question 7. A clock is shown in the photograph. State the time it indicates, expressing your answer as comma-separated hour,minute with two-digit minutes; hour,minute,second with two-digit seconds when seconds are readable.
7,04
